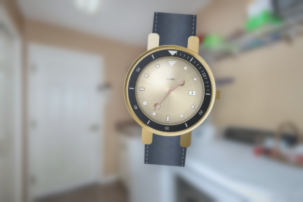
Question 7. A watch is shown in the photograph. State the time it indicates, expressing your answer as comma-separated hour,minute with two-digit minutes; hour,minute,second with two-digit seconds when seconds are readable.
1,36
